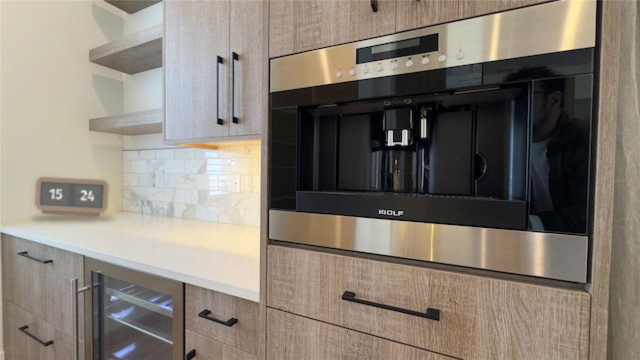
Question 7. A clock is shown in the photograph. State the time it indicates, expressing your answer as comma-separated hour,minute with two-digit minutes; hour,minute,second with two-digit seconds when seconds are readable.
15,24
